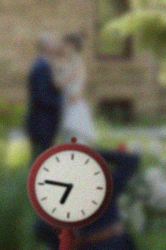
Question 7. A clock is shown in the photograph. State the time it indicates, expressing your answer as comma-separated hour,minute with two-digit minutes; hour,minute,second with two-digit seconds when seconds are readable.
6,46
